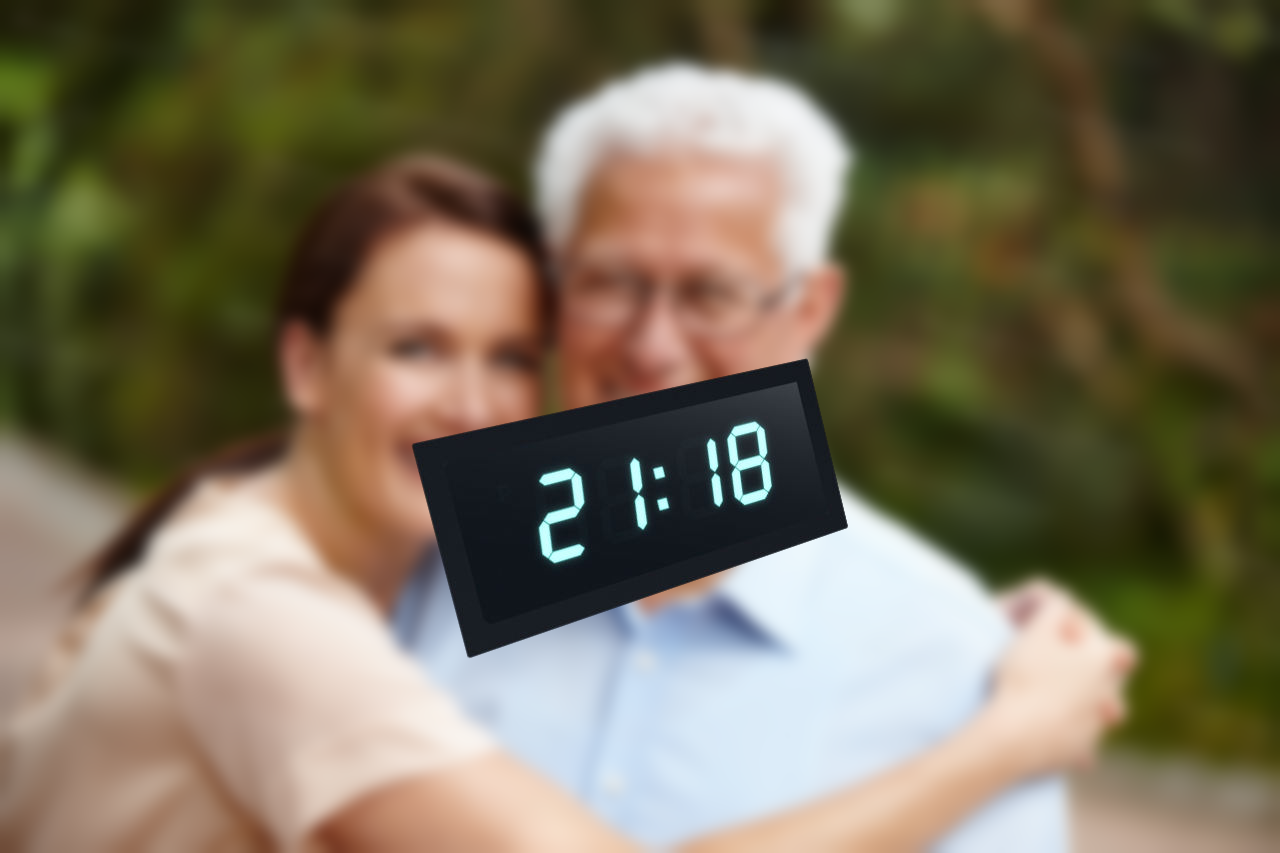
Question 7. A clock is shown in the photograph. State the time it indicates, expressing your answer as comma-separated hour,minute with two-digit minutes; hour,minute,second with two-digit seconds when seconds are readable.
21,18
